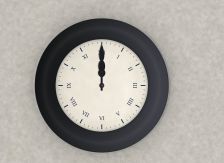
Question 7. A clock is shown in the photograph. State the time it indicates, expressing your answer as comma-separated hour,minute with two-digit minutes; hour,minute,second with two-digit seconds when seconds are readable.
12,00
